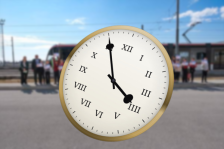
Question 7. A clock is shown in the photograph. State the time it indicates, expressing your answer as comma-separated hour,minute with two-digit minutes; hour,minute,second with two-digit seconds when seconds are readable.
3,55
